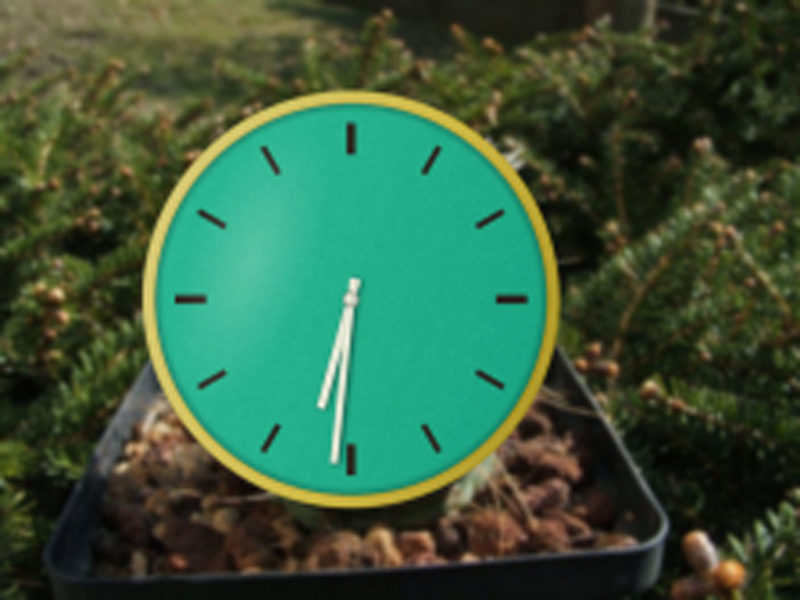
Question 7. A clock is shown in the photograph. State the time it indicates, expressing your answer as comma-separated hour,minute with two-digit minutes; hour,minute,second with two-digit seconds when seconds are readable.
6,31
